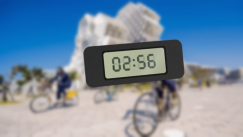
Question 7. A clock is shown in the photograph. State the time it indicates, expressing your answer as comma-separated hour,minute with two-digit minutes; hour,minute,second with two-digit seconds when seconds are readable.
2,56
